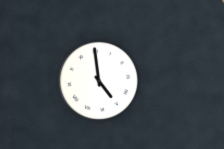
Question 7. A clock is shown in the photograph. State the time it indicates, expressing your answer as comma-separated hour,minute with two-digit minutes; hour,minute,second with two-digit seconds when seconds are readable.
5,00
